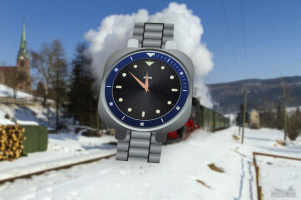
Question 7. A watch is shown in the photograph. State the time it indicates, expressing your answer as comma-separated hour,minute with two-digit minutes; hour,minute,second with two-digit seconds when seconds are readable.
11,52
